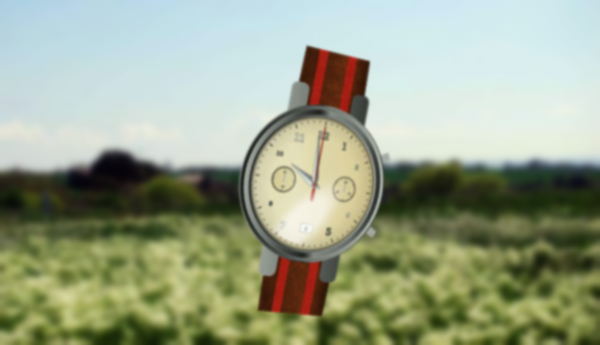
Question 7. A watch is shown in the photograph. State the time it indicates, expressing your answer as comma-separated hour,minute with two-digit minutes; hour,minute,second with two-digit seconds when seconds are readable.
9,59
